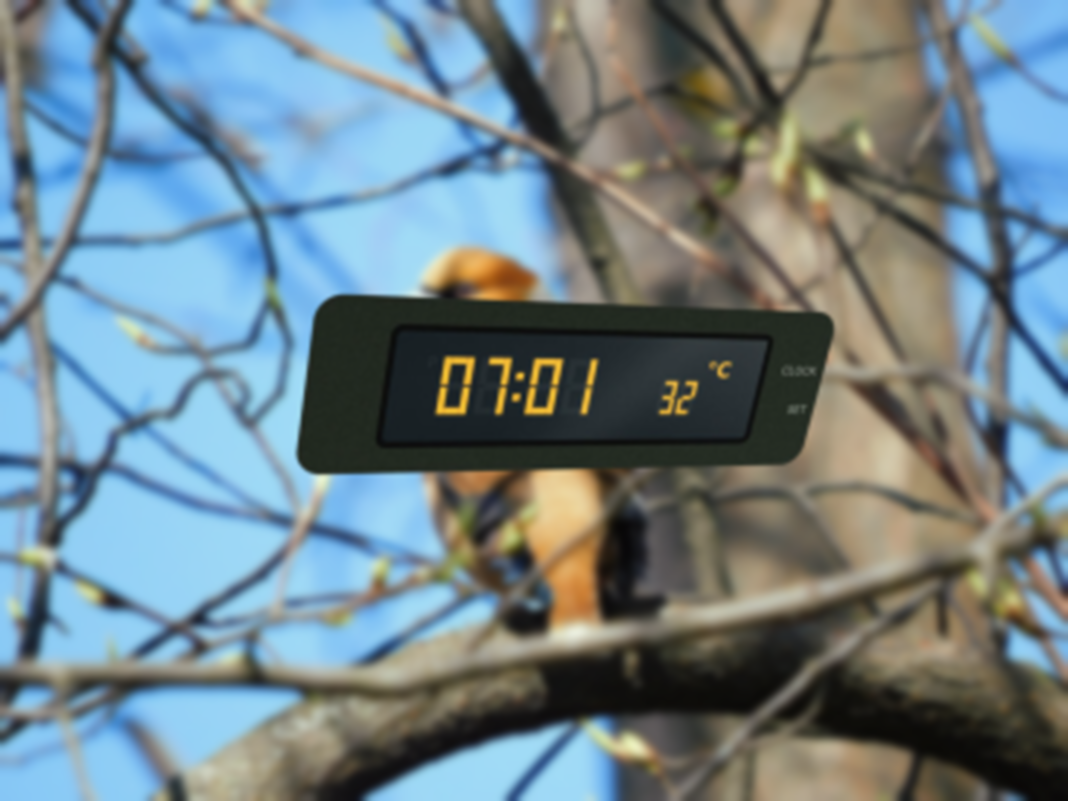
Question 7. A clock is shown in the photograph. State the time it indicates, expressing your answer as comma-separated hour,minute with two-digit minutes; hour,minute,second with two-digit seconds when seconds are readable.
7,01
